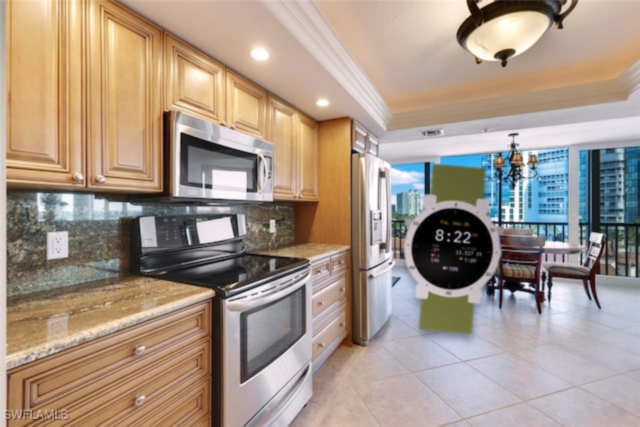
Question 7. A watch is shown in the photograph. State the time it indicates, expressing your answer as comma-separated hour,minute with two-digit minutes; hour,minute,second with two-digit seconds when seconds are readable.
8,22
